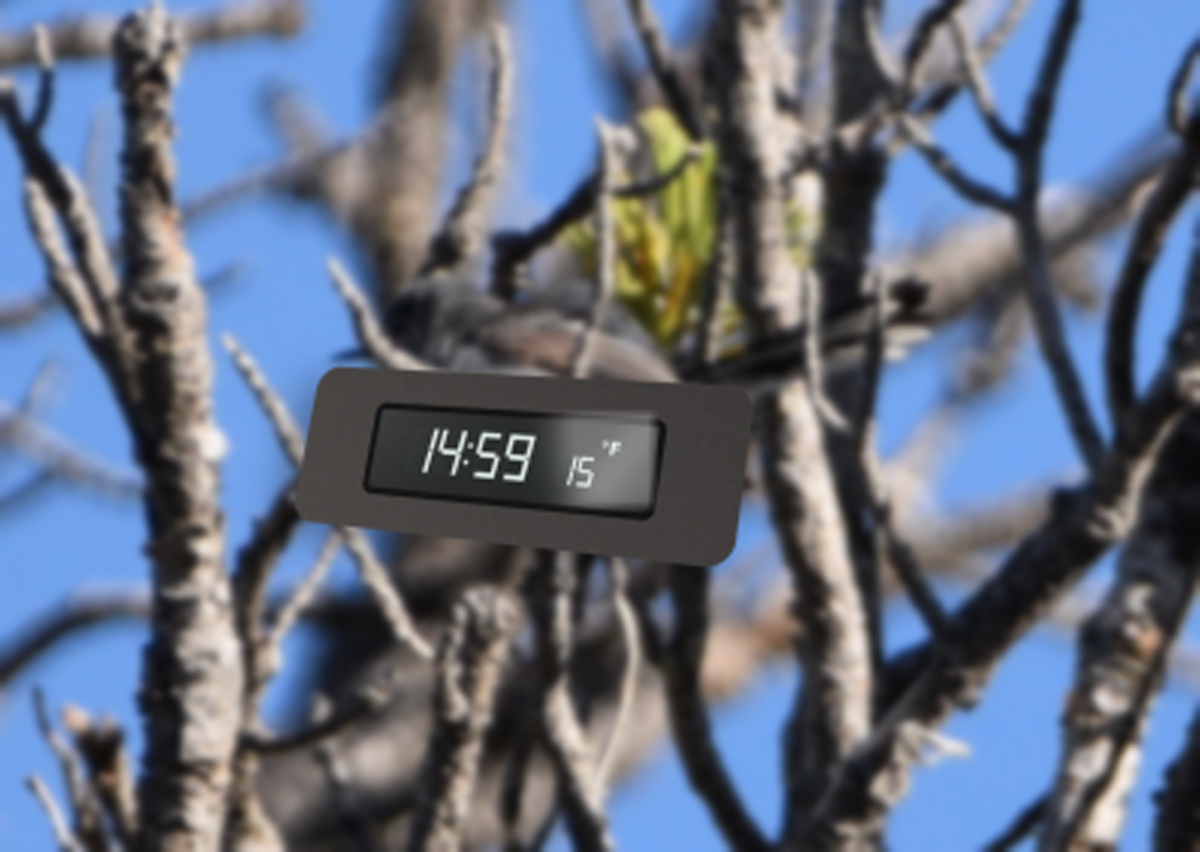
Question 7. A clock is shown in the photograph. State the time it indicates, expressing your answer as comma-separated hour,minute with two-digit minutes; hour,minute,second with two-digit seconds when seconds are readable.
14,59
